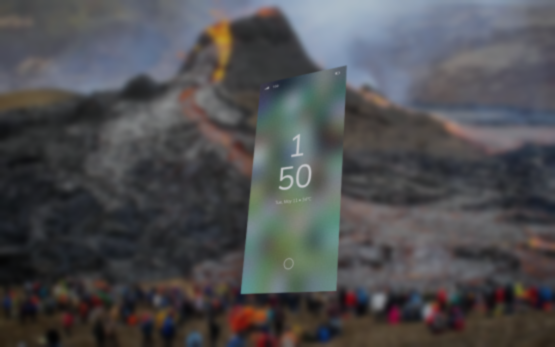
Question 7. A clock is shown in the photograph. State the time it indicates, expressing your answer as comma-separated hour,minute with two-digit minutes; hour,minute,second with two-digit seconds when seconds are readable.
1,50
